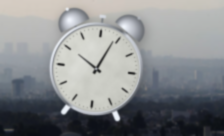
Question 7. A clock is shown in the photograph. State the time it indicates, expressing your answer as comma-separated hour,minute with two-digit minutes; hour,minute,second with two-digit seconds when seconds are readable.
10,04
